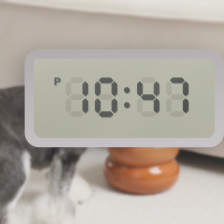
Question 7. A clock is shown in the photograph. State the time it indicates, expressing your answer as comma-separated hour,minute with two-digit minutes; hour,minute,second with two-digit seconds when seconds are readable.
10,47
